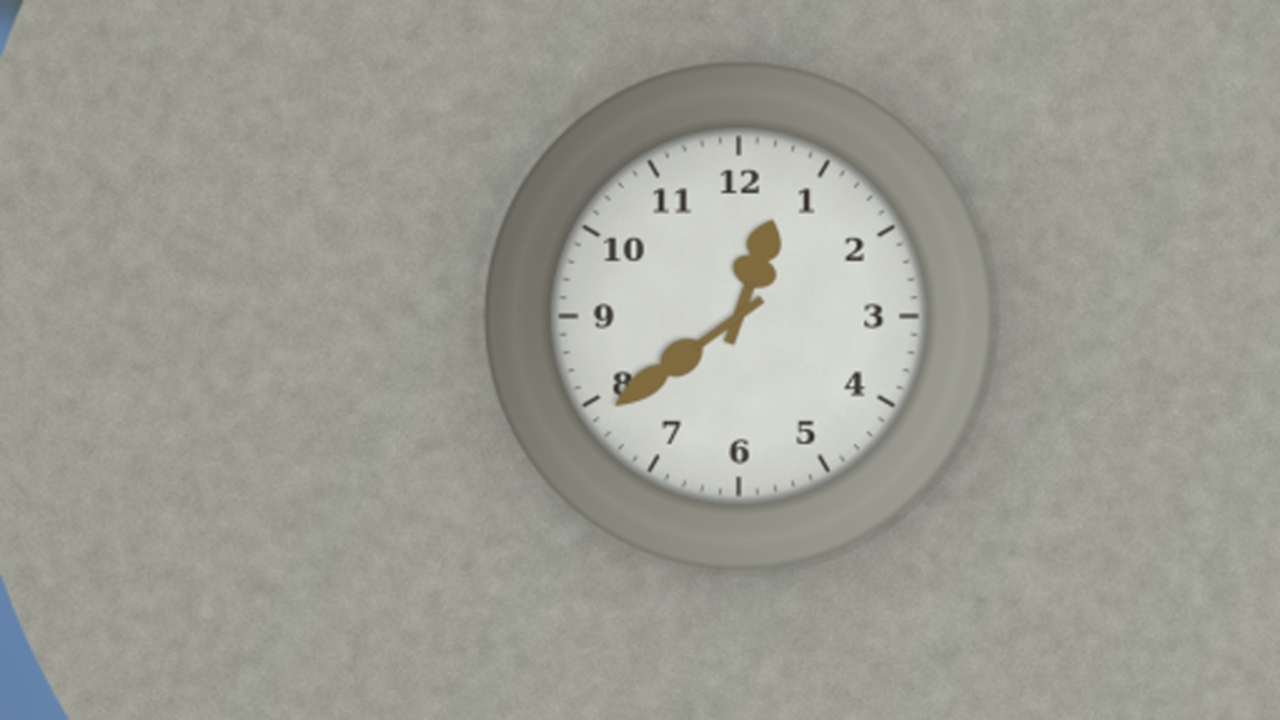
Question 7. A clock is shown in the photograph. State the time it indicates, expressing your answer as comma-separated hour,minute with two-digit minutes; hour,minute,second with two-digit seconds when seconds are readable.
12,39
